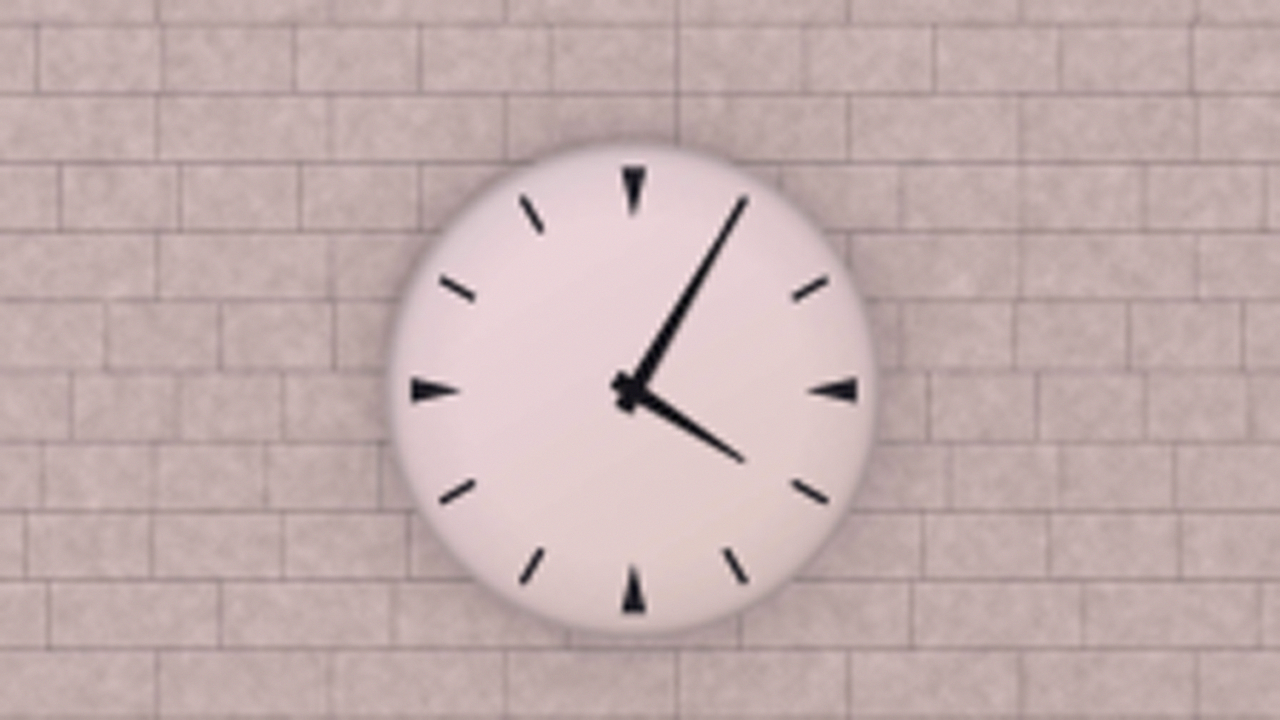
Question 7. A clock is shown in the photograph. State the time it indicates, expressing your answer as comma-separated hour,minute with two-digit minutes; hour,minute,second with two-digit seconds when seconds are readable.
4,05
